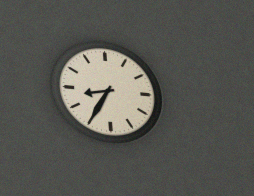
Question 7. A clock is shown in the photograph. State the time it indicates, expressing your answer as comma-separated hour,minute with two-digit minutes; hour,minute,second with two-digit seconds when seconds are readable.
8,35
